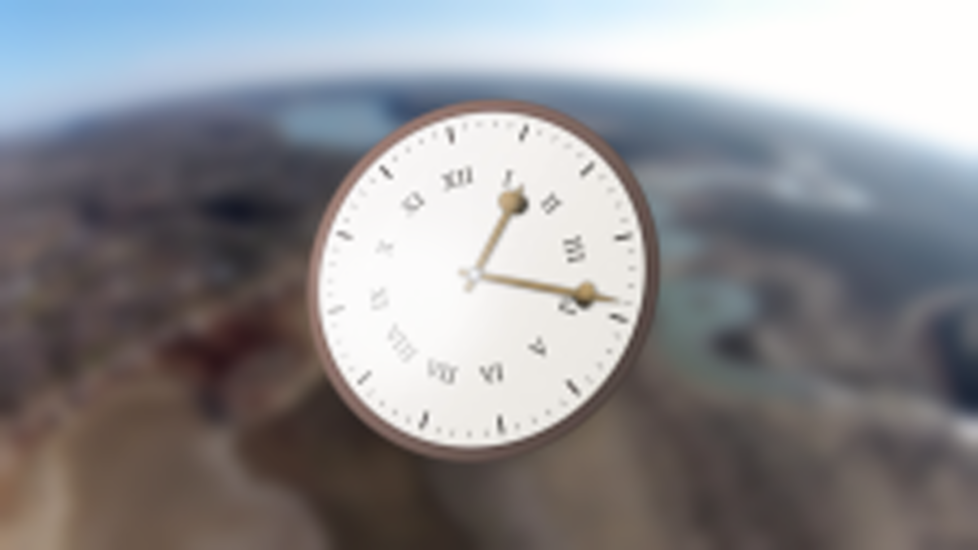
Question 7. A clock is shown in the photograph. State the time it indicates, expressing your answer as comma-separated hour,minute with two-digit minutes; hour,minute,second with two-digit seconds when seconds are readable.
1,19
